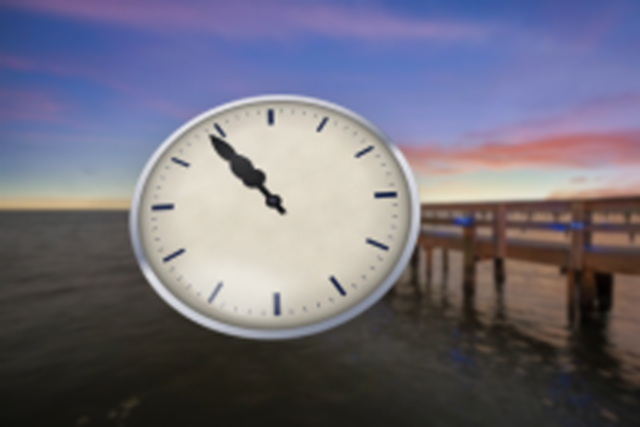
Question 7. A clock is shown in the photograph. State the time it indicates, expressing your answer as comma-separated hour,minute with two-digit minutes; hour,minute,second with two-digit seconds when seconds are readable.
10,54
